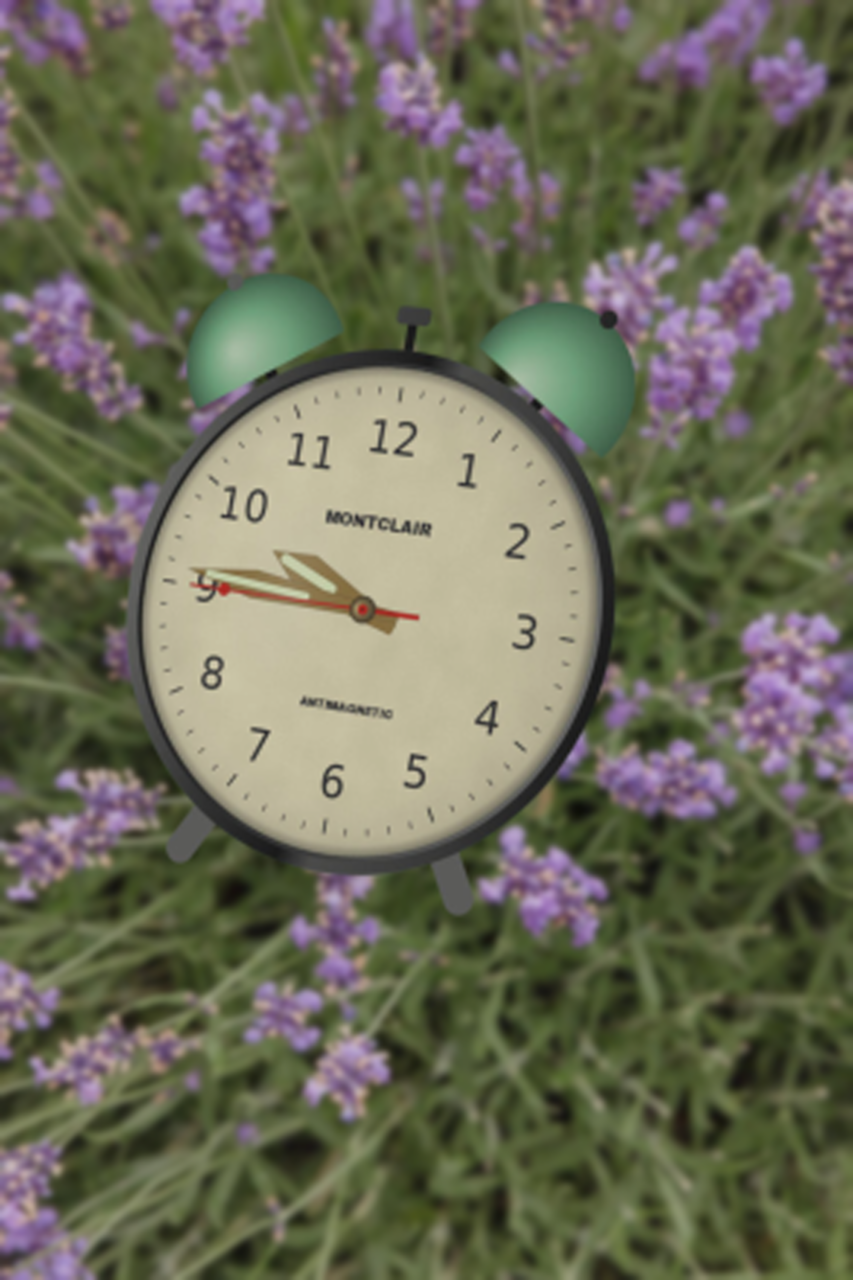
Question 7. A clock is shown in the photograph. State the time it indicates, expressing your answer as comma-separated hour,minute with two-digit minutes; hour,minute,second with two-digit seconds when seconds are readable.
9,45,45
